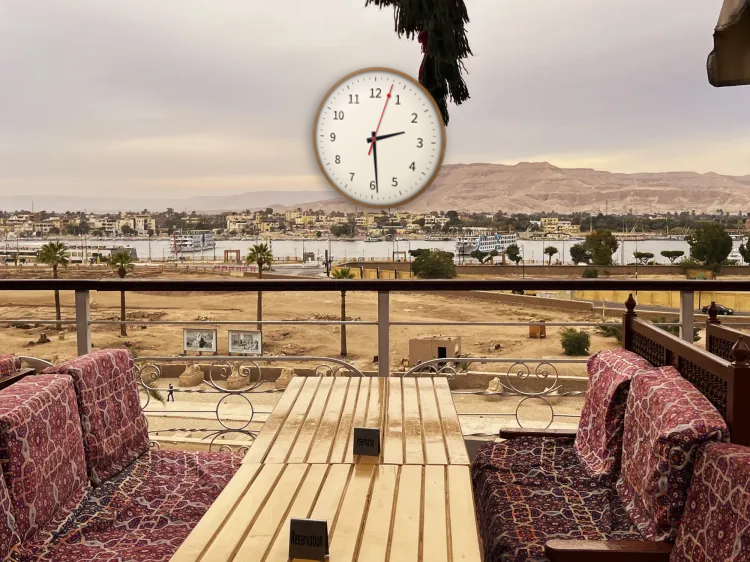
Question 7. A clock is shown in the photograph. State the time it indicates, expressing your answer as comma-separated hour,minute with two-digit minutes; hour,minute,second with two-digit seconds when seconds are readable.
2,29,03
